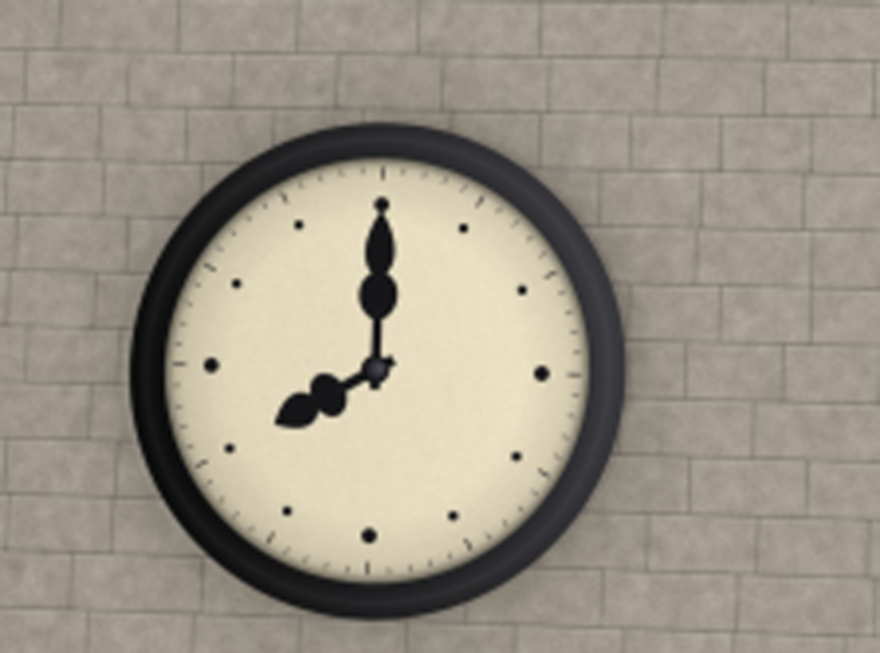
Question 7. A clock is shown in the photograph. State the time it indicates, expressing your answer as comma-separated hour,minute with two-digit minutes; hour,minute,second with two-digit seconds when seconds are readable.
8,00
